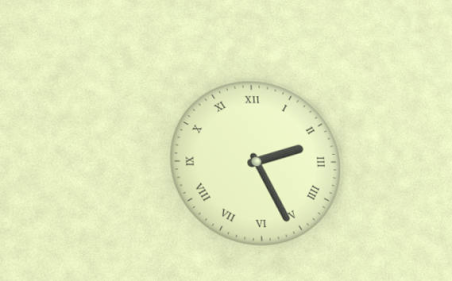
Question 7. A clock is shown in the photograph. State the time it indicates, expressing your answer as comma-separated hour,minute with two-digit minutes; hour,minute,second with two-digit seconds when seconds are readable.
2,26
